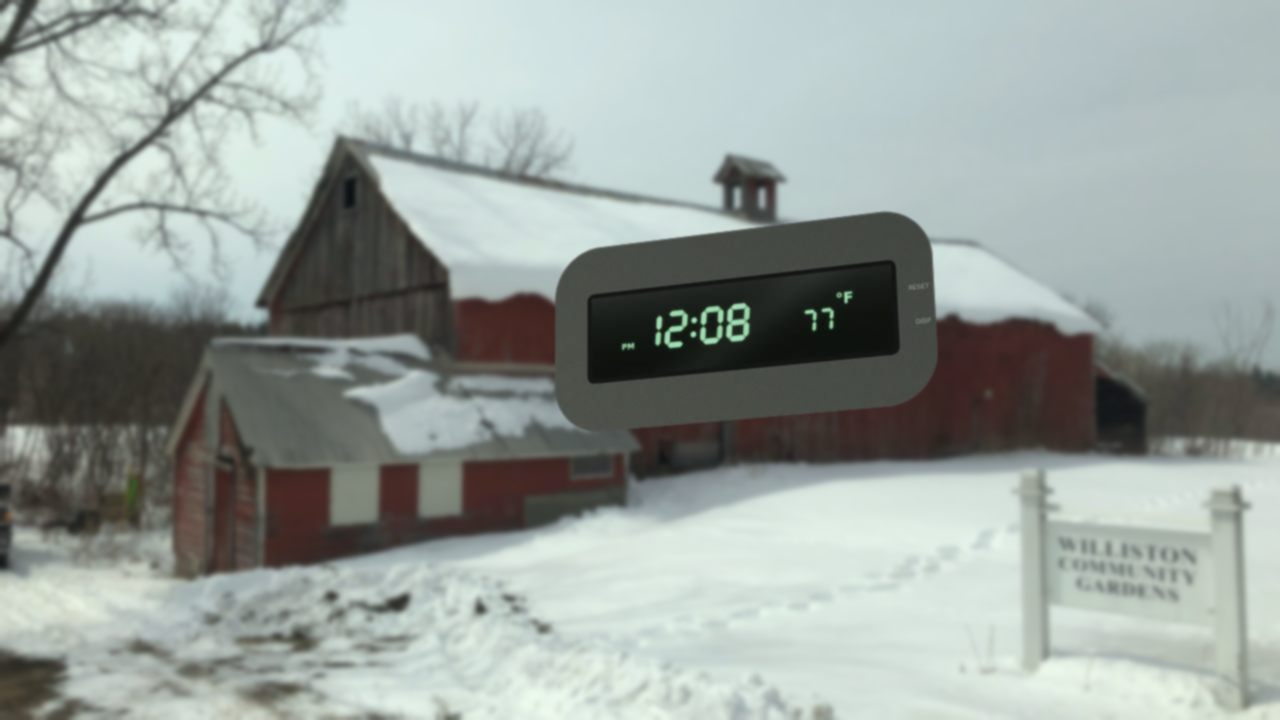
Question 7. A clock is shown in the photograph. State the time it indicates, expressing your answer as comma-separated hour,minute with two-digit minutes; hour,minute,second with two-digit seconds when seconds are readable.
12,08
